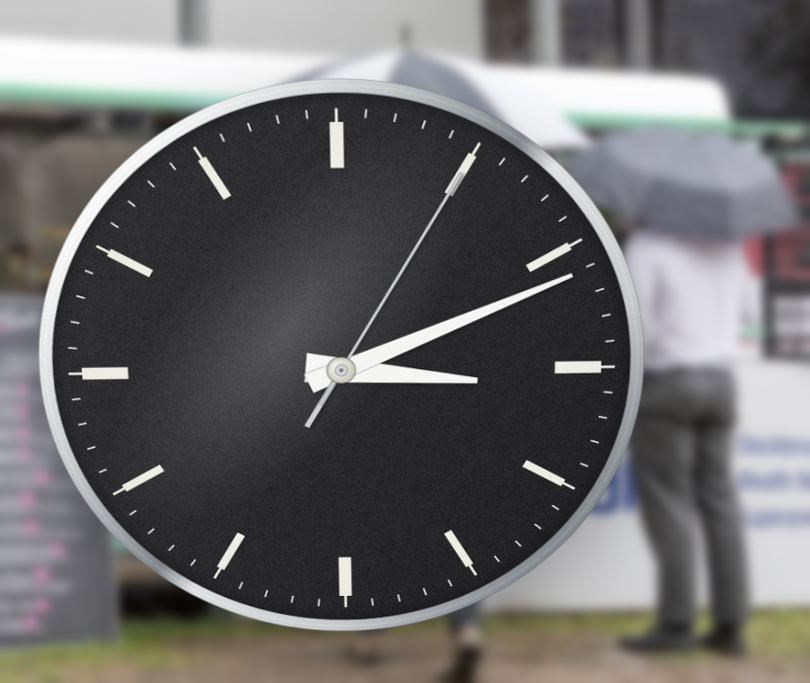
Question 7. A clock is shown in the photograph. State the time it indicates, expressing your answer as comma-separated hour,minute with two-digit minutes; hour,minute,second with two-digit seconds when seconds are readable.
3,11,05
